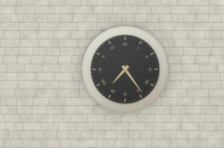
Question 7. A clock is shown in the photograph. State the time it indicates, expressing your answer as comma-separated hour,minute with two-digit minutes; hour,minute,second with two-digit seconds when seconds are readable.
7,24
